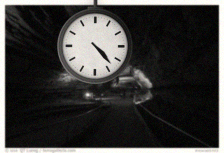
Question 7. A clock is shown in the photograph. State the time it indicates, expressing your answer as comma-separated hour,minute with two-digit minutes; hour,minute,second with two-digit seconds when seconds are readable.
4,23
